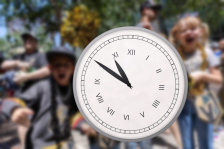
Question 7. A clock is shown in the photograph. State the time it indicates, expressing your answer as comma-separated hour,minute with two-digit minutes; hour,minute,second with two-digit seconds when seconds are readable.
10,50
